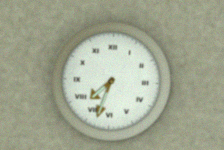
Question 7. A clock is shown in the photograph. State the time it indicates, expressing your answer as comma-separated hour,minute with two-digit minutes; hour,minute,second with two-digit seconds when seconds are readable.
7,33
